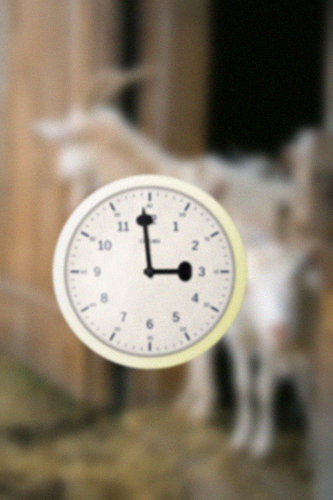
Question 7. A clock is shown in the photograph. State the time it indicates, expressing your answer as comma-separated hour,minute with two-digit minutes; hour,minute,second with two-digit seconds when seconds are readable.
2,59
